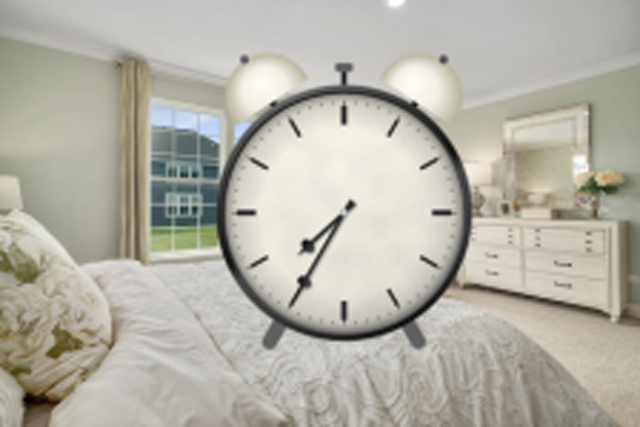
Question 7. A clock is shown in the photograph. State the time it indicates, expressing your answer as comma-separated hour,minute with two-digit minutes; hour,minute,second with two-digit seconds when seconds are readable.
7,35
